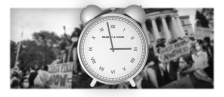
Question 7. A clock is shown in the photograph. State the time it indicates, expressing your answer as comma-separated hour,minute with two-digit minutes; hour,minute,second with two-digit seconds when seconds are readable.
2,58
